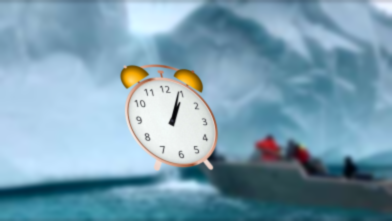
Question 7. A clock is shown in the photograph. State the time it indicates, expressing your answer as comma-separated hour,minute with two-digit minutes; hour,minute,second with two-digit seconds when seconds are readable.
1,04
